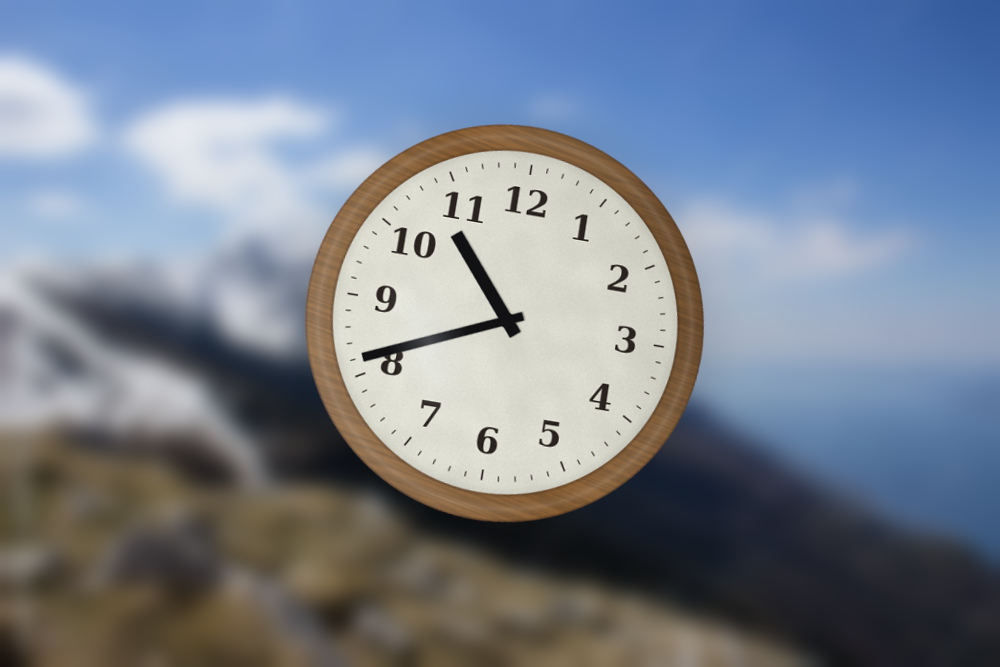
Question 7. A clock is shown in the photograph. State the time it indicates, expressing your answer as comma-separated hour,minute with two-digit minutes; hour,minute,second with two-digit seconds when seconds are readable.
10,41
